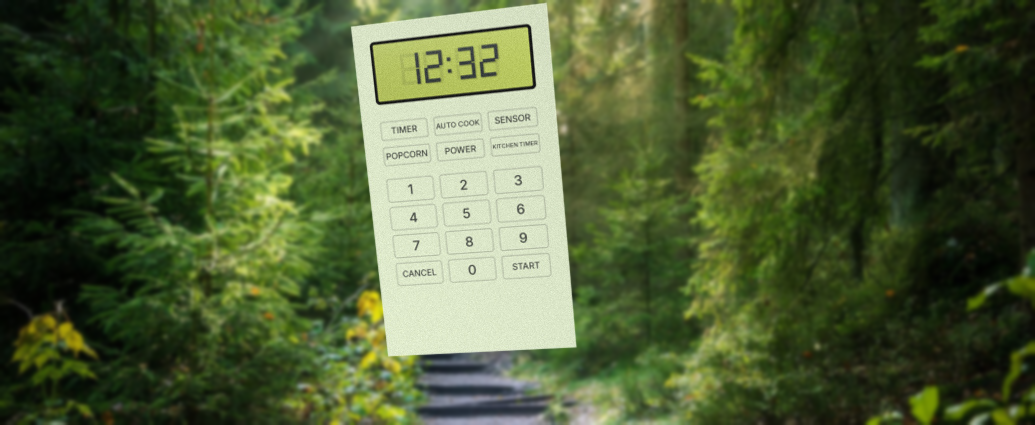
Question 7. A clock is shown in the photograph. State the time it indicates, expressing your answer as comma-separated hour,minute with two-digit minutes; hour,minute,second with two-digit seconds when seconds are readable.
12,32
